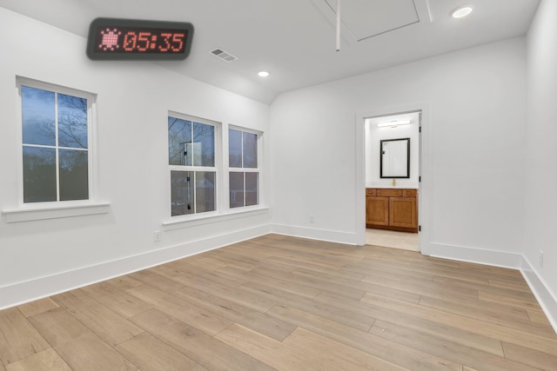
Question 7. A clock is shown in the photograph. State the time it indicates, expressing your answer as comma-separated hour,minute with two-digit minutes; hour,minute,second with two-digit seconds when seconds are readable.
5,35
